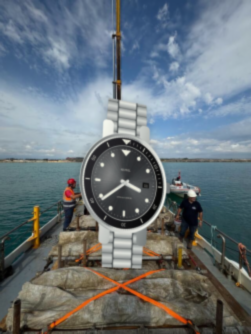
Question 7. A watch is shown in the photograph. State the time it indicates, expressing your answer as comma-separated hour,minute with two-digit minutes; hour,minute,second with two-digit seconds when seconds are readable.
3,39
